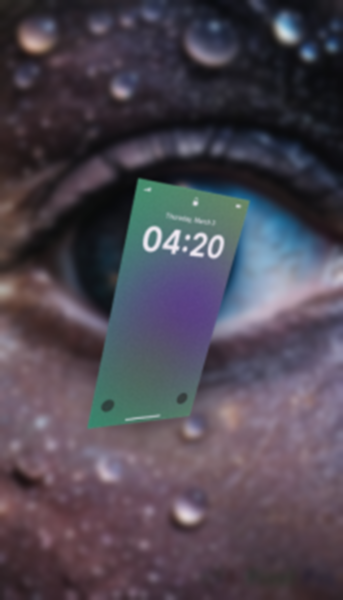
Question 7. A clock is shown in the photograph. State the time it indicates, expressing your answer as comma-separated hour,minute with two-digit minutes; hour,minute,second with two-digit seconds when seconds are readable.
4,20
